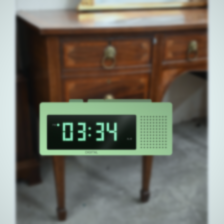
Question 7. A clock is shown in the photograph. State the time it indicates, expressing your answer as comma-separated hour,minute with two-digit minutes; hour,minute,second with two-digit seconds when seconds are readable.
3,34
